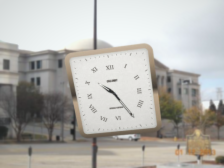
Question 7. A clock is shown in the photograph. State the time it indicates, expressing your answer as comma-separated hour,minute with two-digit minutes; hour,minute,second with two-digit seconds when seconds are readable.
10,25
